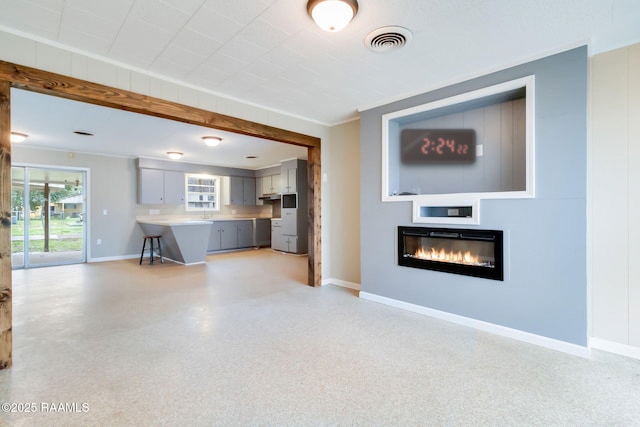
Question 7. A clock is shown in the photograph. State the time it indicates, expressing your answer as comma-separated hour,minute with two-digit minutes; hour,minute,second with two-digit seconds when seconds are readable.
2,24
